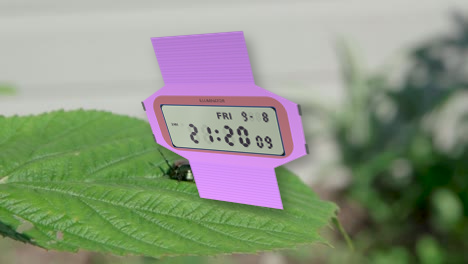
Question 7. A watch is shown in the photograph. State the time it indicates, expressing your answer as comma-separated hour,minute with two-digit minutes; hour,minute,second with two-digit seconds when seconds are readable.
21,20,09
